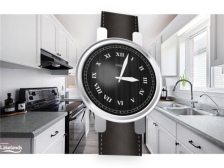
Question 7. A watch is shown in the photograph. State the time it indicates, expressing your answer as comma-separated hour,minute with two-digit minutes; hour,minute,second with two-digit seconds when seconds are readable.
3,03
